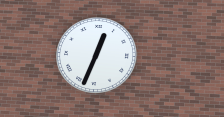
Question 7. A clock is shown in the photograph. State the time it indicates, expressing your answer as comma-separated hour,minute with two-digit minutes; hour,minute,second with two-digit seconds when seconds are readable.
12,33
